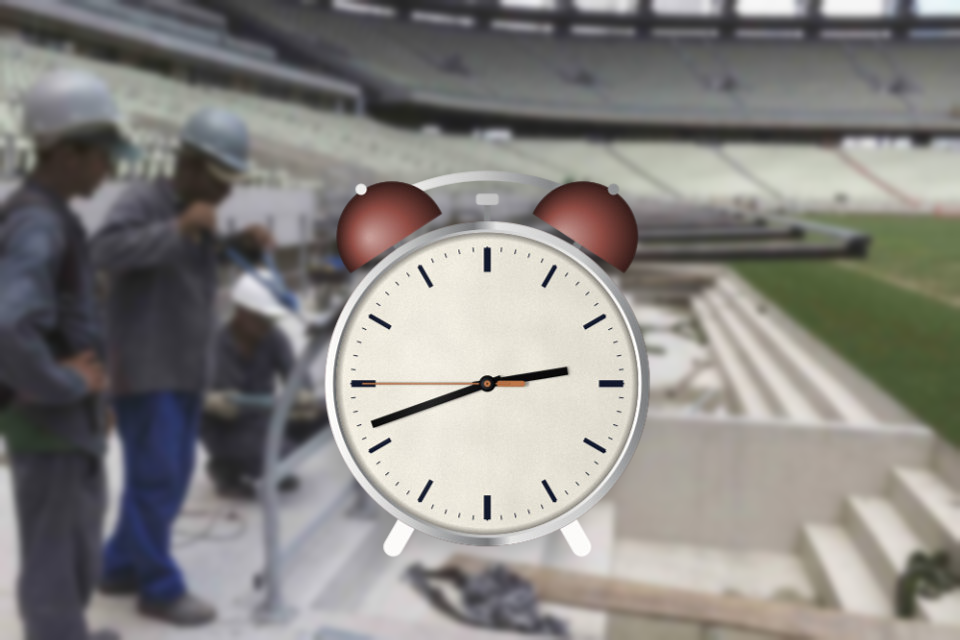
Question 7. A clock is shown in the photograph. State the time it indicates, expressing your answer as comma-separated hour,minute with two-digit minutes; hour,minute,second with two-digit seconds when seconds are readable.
2,41,45
